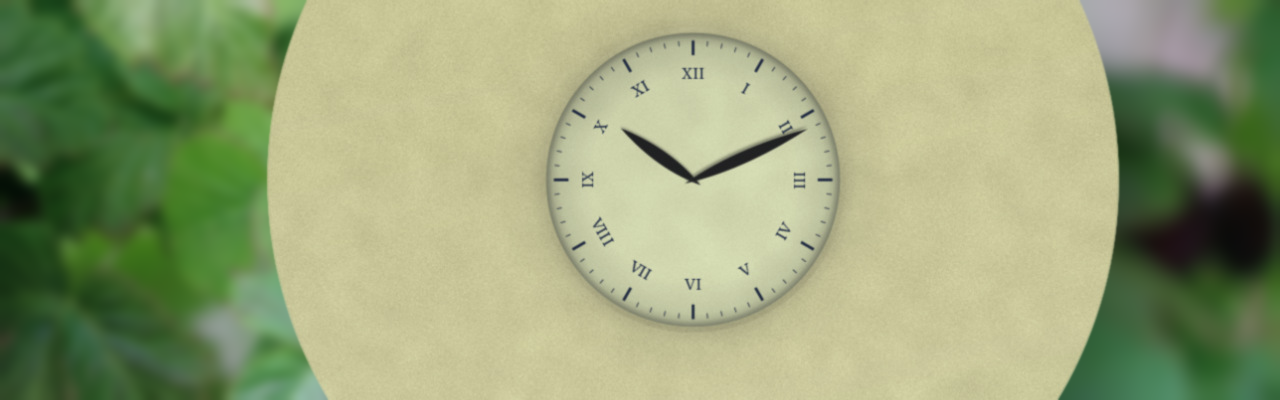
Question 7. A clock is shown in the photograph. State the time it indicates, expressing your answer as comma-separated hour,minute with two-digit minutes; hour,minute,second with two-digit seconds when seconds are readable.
10,11
